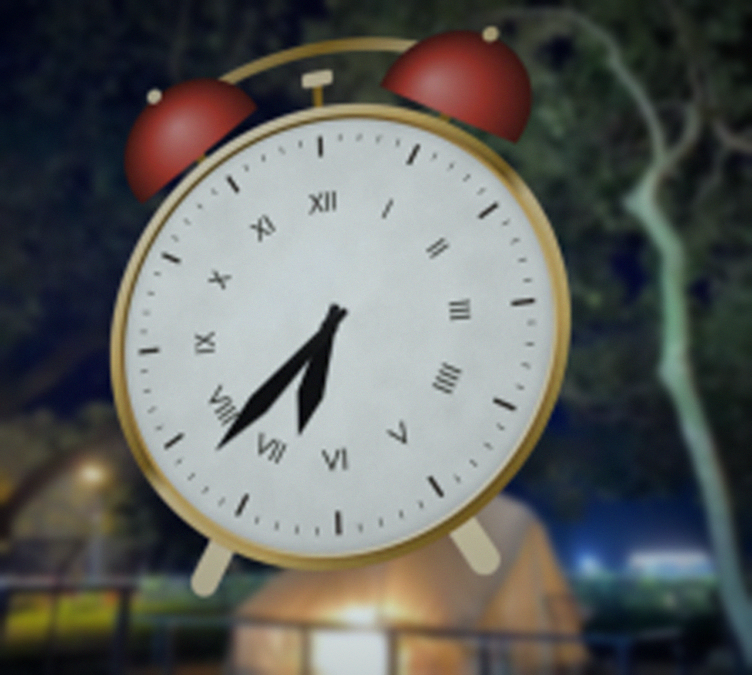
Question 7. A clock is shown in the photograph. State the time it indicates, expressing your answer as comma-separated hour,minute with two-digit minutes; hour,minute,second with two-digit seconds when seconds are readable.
6,38
